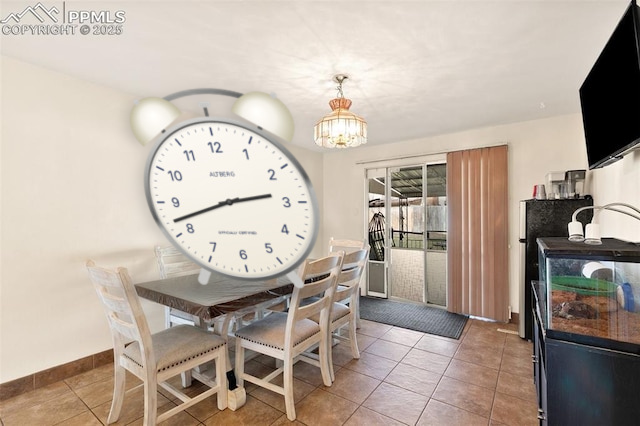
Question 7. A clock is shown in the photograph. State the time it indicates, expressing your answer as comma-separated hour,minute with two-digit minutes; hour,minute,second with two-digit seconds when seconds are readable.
2,42
